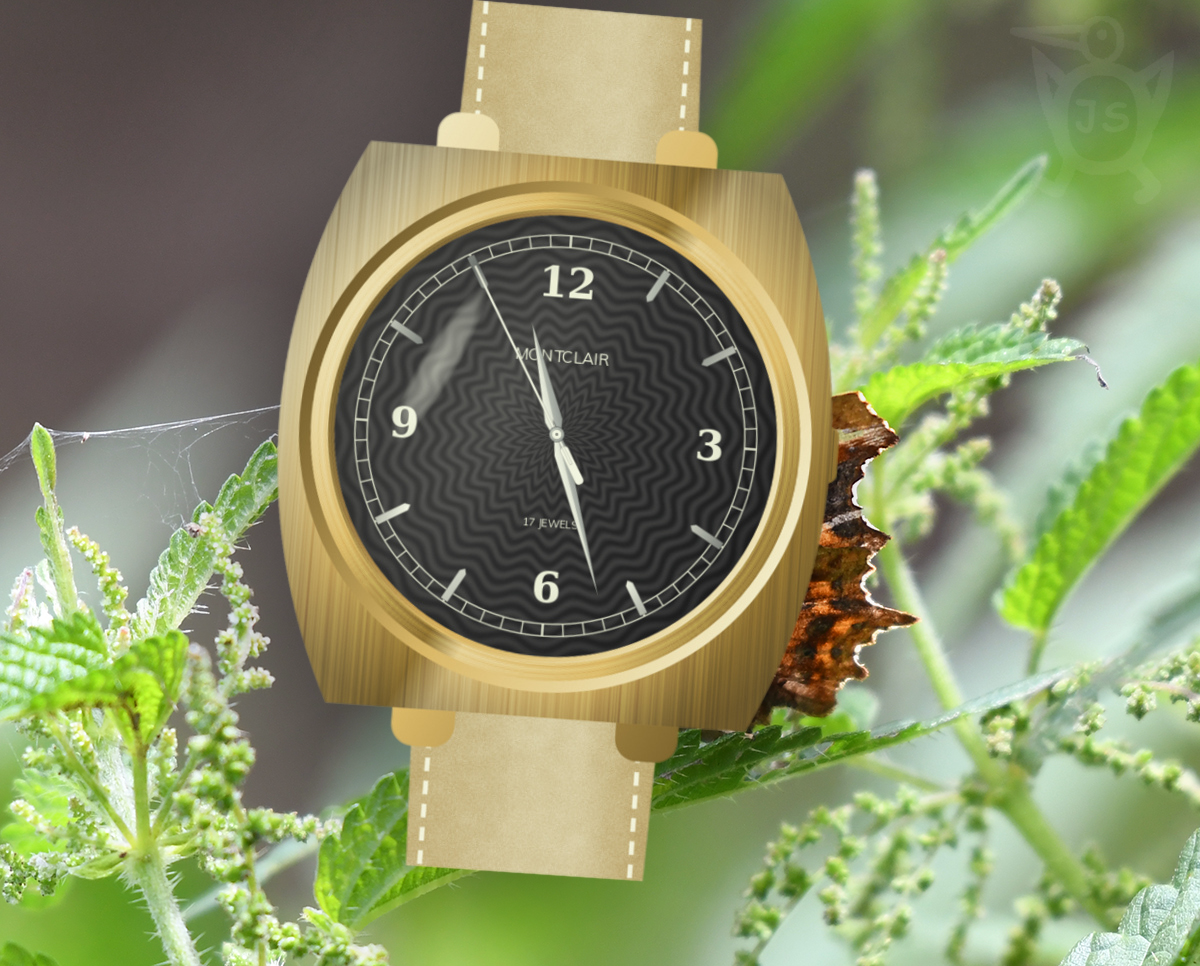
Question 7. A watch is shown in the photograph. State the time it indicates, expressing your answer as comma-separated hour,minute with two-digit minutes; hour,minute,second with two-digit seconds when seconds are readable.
11,26,55
